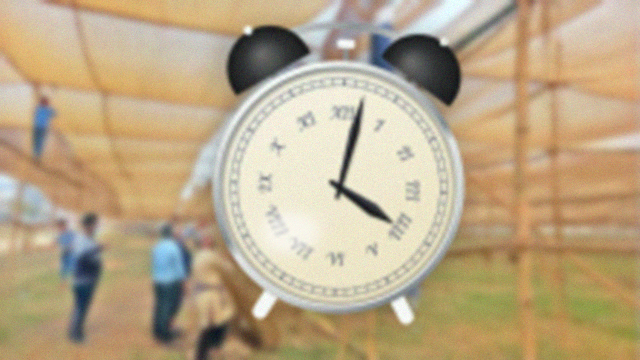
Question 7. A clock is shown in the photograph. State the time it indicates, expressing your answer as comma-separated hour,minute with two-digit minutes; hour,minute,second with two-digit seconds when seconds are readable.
4,02
